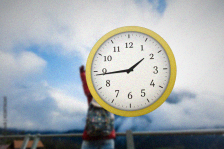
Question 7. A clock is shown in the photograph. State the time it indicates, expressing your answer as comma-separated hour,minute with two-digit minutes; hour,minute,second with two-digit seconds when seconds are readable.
1,44
